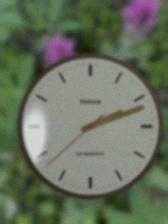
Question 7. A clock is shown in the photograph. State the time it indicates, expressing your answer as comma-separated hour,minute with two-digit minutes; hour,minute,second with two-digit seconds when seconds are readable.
2,11,38
